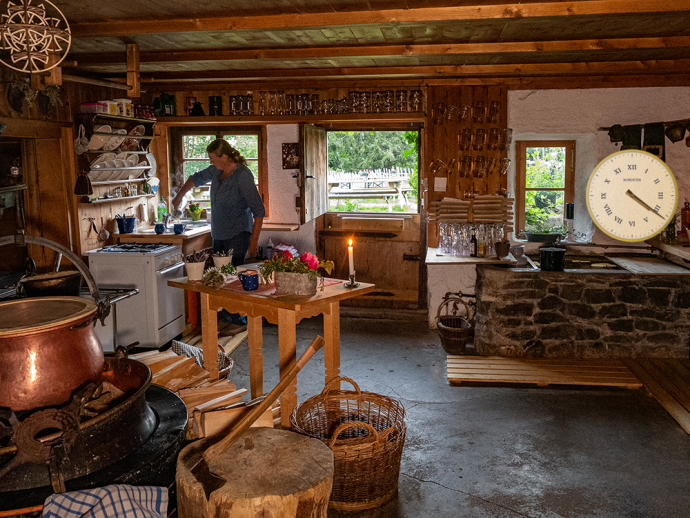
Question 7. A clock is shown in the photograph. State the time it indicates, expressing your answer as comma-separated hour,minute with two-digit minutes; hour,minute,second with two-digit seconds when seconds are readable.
4,21
